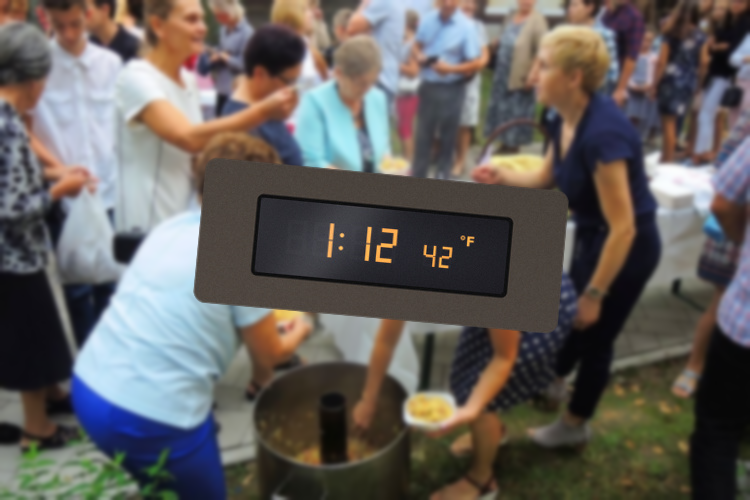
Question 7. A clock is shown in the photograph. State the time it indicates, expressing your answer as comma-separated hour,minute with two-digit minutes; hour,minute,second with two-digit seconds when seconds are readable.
1,12
